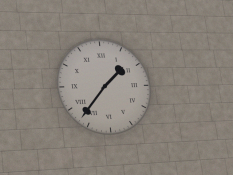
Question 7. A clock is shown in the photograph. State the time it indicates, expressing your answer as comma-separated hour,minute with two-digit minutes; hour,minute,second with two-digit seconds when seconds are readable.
1,37
